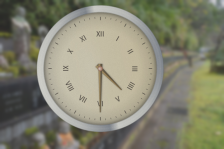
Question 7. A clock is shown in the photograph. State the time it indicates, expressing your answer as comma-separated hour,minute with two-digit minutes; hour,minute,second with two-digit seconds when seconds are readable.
4,30
